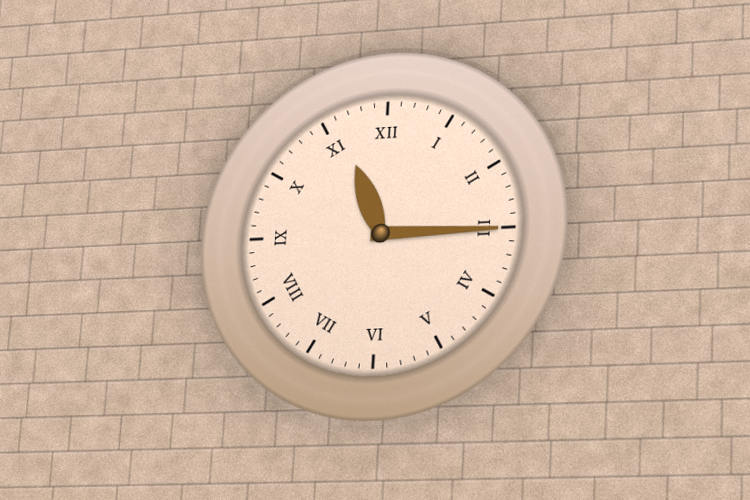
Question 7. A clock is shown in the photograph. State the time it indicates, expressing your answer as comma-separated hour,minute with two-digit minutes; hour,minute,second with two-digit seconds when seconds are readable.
11,15
